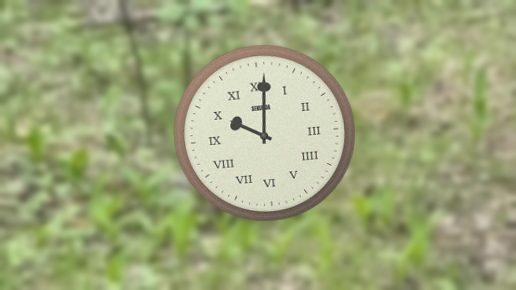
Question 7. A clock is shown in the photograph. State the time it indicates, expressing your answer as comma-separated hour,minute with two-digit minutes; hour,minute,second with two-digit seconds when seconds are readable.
10,01
